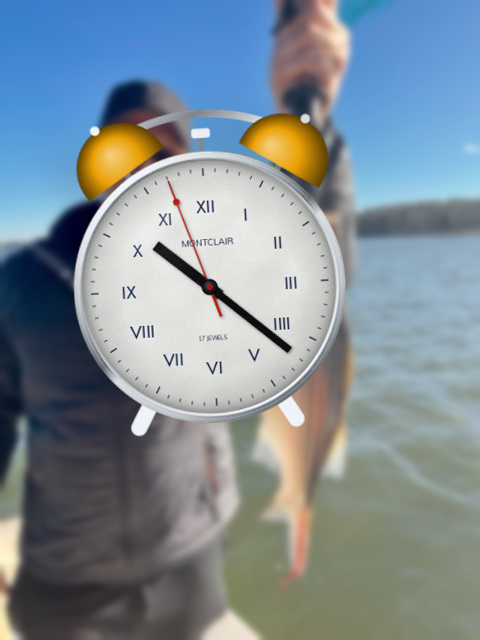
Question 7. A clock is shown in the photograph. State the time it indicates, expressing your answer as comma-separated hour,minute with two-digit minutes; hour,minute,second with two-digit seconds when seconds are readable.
10,21,57
